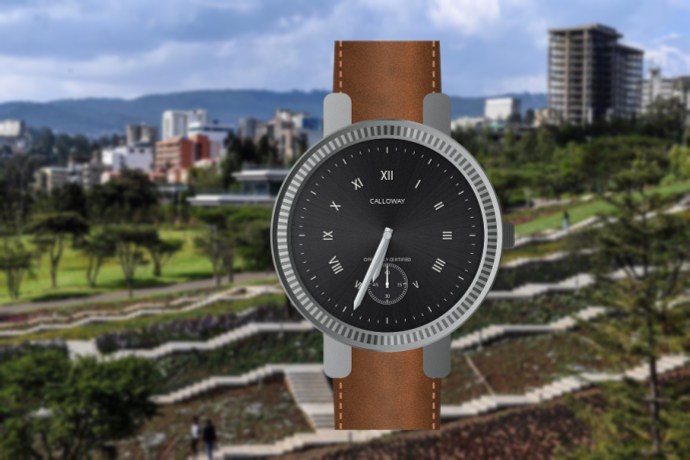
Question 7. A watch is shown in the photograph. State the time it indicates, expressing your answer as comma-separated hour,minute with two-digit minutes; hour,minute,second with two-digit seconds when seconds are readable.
6,34
